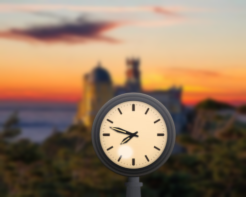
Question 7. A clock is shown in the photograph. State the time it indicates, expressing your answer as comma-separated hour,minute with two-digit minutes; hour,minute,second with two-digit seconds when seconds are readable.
7,48
